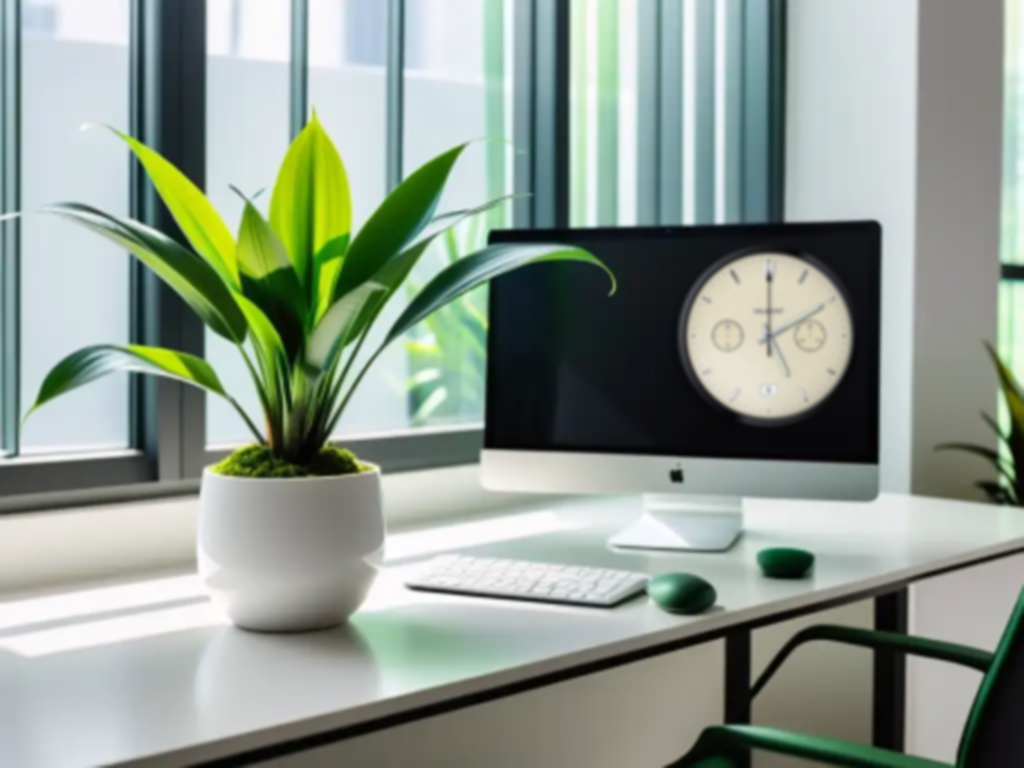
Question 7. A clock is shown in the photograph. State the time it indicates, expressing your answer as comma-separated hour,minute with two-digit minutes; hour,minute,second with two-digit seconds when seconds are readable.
5,10
